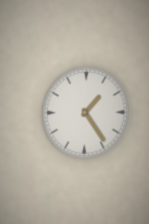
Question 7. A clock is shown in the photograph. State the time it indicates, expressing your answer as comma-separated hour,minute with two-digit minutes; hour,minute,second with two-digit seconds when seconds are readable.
1,24
